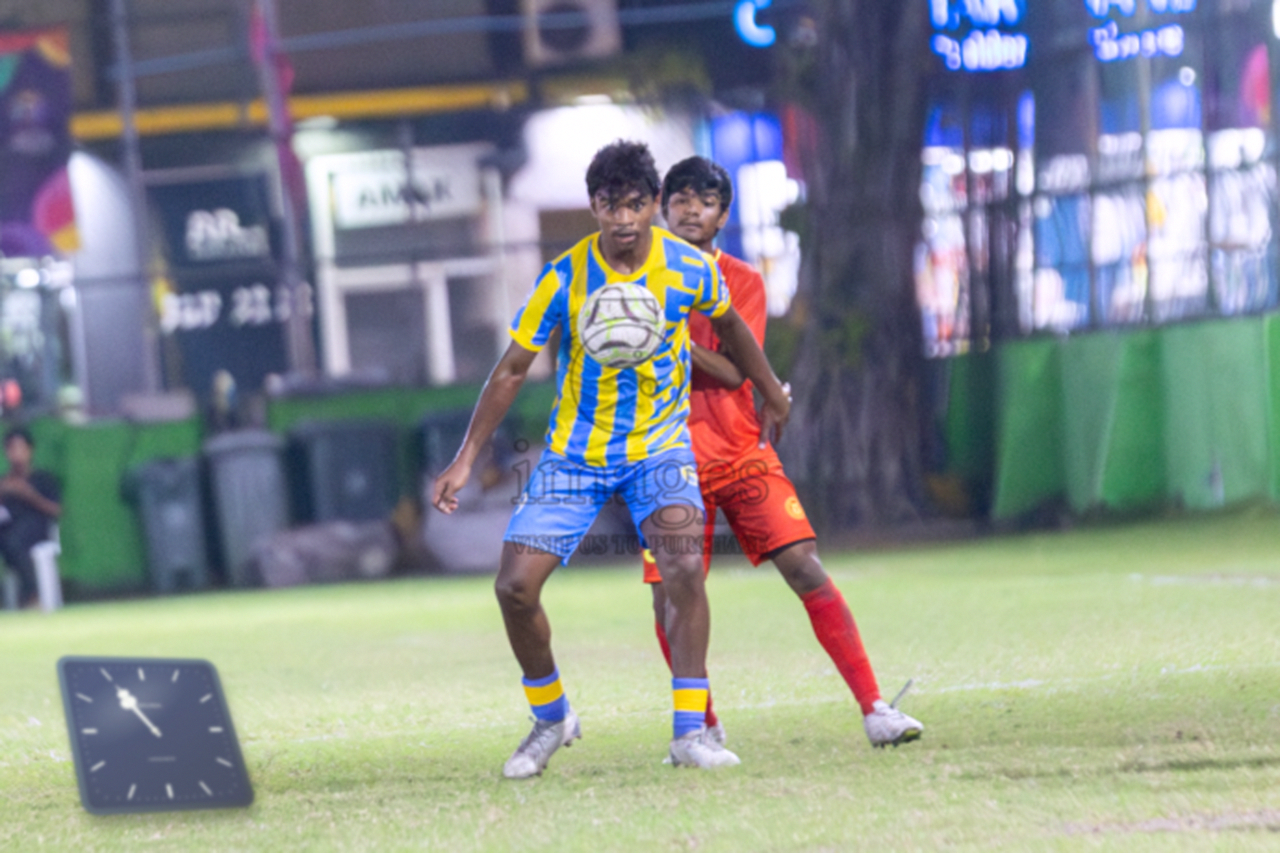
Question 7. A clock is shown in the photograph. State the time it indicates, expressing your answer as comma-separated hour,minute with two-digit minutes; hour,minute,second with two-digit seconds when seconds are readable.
10,55
